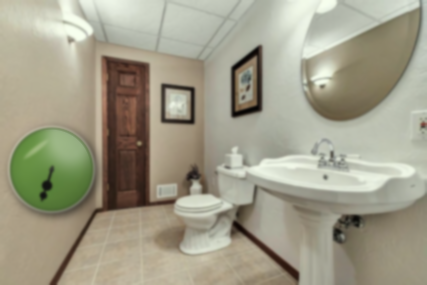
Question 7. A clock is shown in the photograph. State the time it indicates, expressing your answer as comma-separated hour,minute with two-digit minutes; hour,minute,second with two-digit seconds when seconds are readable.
6,33
